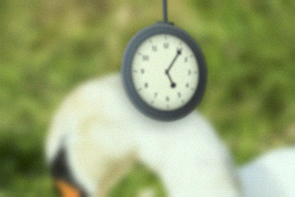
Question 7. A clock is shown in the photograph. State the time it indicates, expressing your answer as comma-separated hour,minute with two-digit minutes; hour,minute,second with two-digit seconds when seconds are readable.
5,06
